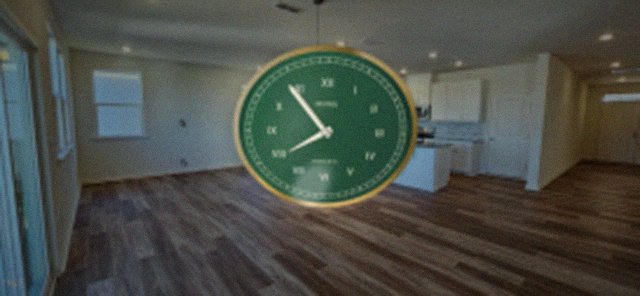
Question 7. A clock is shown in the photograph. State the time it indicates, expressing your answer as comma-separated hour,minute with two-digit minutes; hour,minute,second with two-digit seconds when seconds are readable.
7,54
